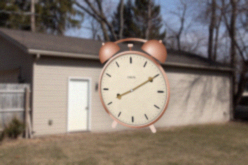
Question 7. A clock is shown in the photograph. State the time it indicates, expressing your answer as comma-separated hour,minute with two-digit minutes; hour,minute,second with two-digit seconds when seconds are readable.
8,10
